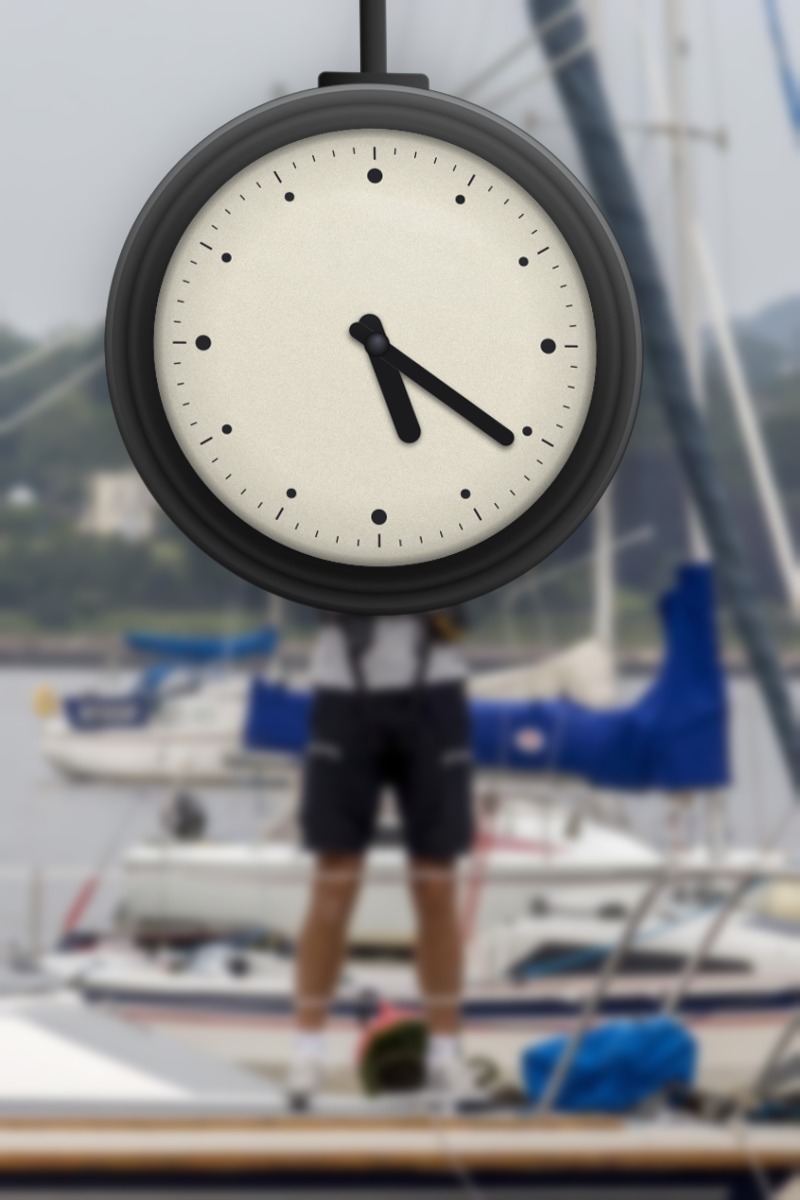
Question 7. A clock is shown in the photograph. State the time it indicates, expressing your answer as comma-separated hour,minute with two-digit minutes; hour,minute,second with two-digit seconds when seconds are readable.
5,21
